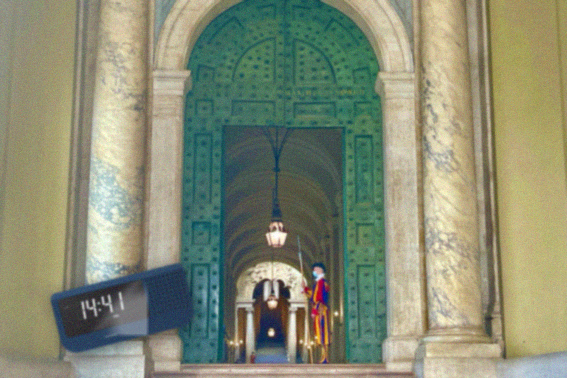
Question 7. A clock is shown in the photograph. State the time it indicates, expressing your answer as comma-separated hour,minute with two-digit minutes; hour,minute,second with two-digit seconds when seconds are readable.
14,41
